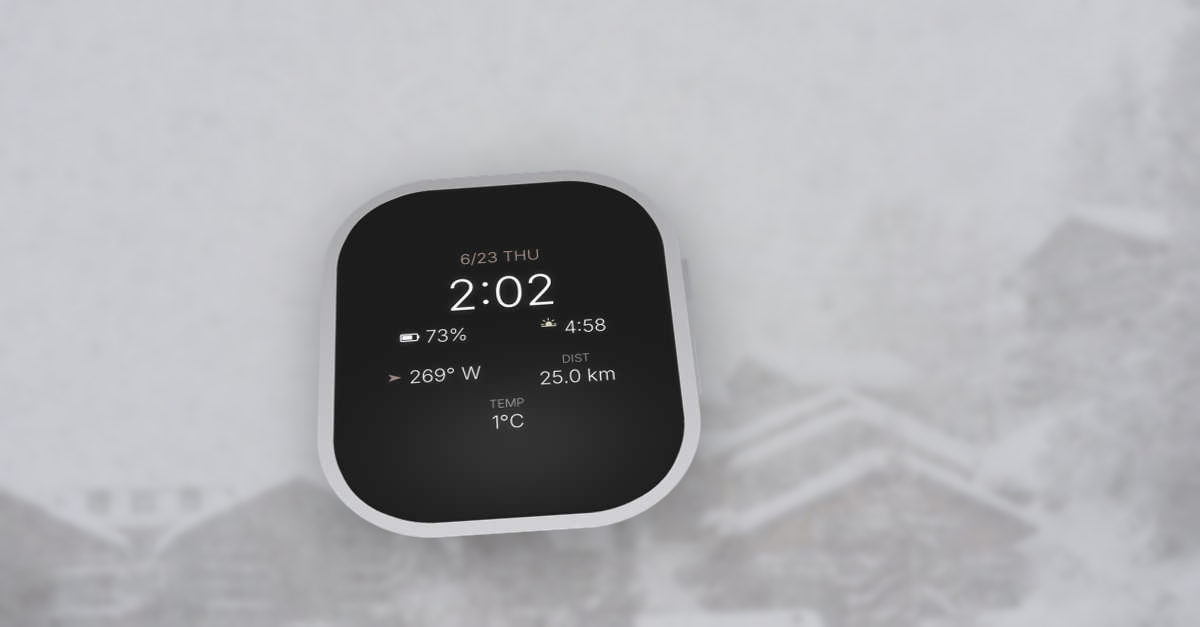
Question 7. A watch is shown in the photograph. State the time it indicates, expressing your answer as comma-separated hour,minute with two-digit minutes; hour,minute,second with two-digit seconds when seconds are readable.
2,02
